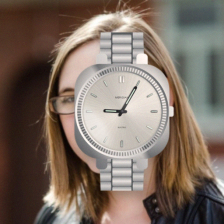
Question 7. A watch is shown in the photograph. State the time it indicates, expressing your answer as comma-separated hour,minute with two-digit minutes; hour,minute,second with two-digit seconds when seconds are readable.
9,05
